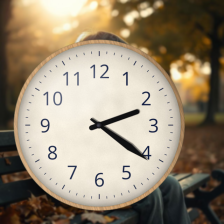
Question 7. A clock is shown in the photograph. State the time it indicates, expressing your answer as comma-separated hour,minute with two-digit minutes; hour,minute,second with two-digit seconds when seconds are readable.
2,21
